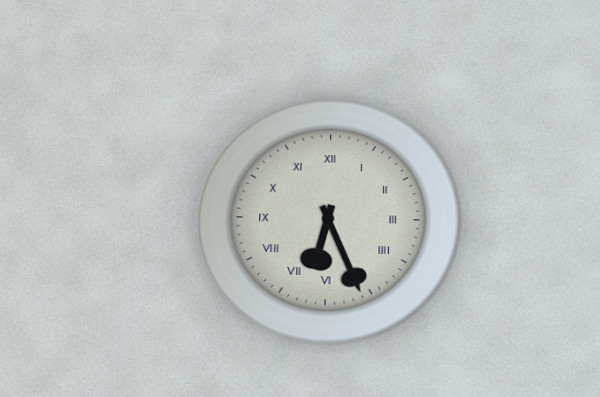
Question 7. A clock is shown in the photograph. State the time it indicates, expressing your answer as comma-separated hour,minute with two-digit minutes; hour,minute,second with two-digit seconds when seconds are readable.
6,26
